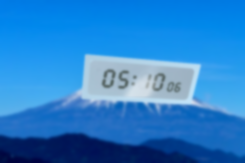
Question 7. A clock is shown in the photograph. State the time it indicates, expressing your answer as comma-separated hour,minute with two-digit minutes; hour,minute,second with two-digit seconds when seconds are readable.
5,10
